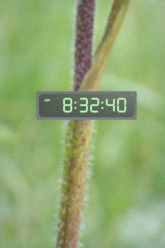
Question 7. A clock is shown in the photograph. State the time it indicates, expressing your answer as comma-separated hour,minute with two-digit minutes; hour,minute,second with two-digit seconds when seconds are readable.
8,32,40
